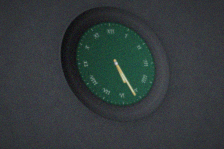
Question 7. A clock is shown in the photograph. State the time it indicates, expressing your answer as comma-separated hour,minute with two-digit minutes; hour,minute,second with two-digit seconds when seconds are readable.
5,26
